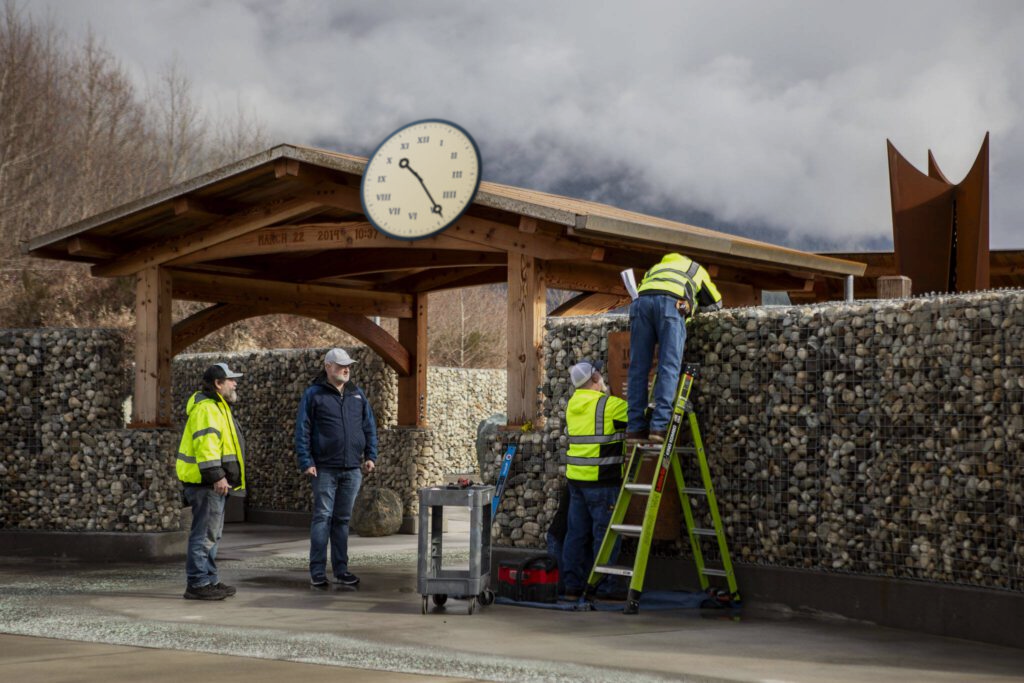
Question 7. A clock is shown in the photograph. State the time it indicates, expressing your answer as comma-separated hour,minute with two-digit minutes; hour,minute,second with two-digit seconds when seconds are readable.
10,24
